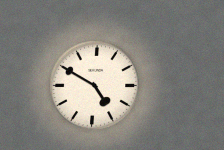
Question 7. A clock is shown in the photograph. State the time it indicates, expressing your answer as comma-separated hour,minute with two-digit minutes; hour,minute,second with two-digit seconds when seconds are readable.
4,50
